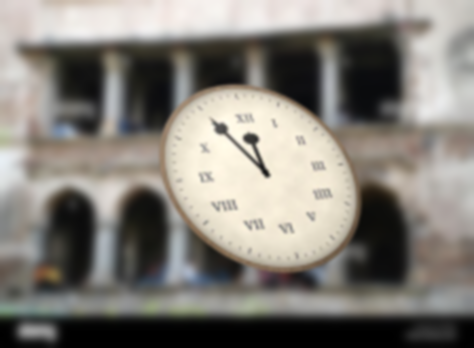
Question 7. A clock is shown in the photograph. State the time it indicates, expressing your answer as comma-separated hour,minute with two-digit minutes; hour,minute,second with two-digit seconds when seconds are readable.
11,55
